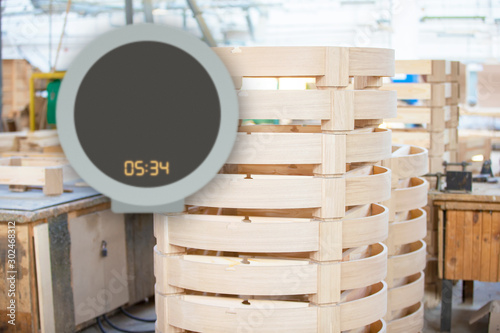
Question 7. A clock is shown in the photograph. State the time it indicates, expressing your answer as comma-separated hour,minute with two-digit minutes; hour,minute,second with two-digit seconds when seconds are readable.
5,34
